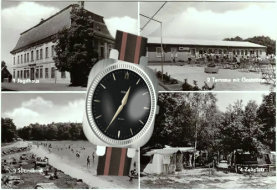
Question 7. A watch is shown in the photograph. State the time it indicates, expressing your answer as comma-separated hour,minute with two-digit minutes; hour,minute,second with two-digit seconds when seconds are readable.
12,35
